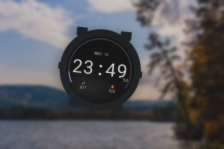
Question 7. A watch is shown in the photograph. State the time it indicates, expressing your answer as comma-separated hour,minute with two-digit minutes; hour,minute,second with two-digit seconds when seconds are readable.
23,49
